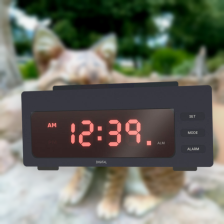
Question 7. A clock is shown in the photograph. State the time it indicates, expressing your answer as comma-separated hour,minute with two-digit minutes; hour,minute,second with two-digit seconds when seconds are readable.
12,39
